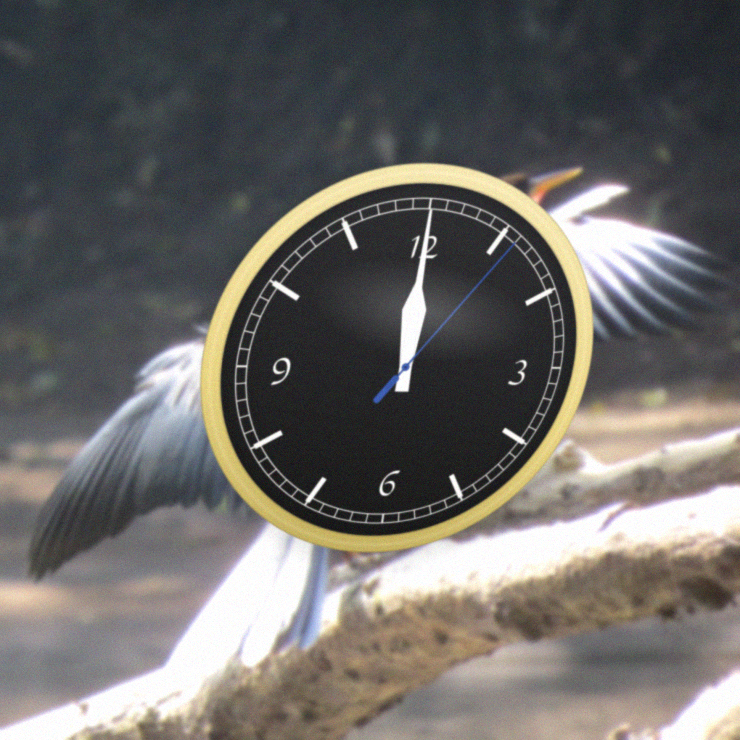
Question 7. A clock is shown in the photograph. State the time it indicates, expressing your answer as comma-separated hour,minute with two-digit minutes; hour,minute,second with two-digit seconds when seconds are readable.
12,00,06
